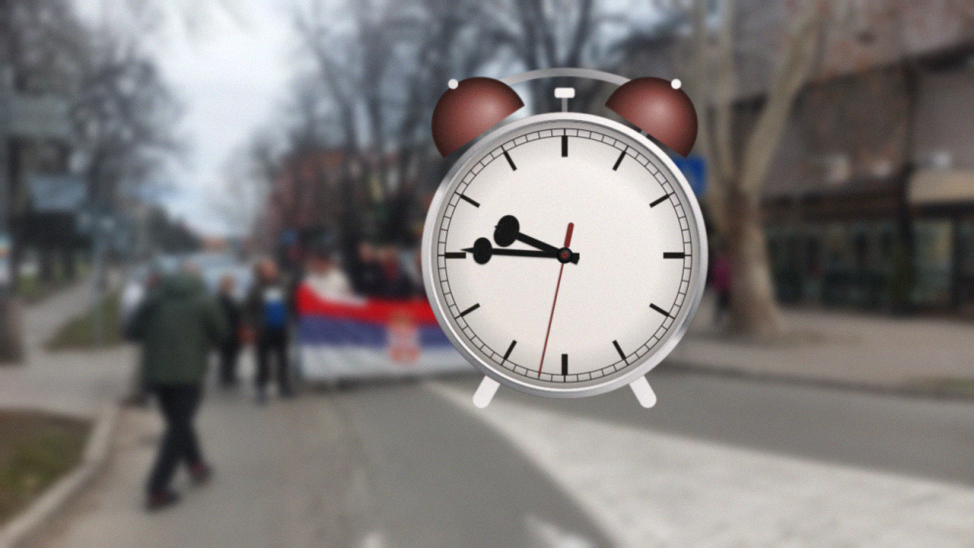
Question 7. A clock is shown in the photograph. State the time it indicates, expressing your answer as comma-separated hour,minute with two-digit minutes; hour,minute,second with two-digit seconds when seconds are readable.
9,45,32
